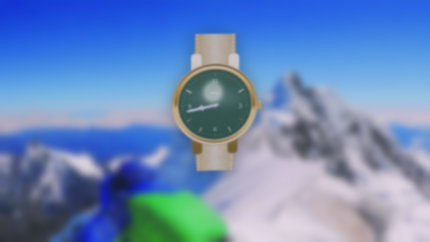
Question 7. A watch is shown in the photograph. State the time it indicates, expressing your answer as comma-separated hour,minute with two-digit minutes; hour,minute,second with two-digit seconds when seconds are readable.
8,43
